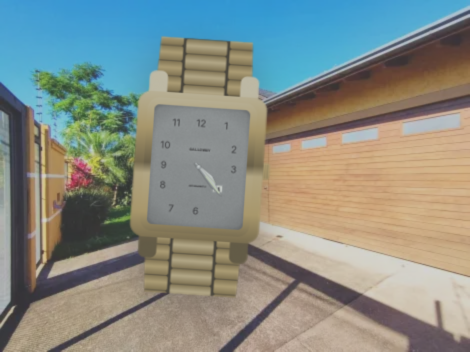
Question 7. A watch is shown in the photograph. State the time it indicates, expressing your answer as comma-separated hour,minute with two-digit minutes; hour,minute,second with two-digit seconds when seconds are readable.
4,23
